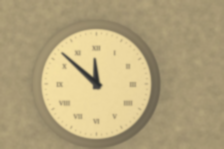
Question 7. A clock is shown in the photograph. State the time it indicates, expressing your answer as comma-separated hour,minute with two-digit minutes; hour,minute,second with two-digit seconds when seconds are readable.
11,52
